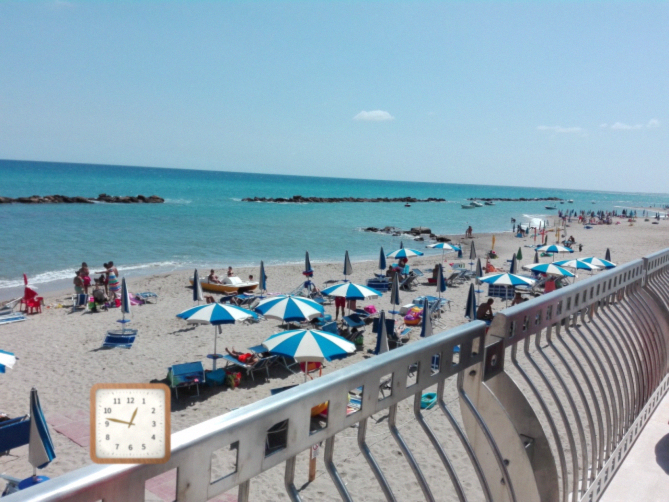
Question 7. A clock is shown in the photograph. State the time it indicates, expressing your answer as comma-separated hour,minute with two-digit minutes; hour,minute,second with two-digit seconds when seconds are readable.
12,47
